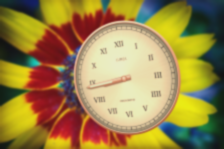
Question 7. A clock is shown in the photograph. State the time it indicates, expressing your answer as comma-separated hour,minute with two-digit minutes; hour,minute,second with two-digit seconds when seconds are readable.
8,44
